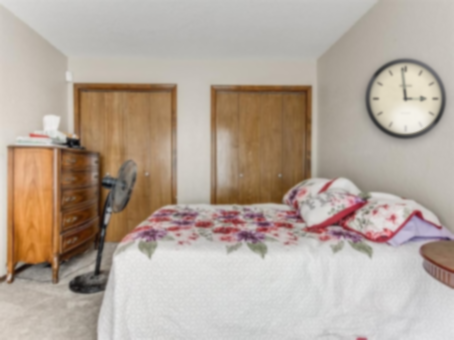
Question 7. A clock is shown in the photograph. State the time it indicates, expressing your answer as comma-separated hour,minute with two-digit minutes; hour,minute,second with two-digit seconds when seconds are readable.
2,59
